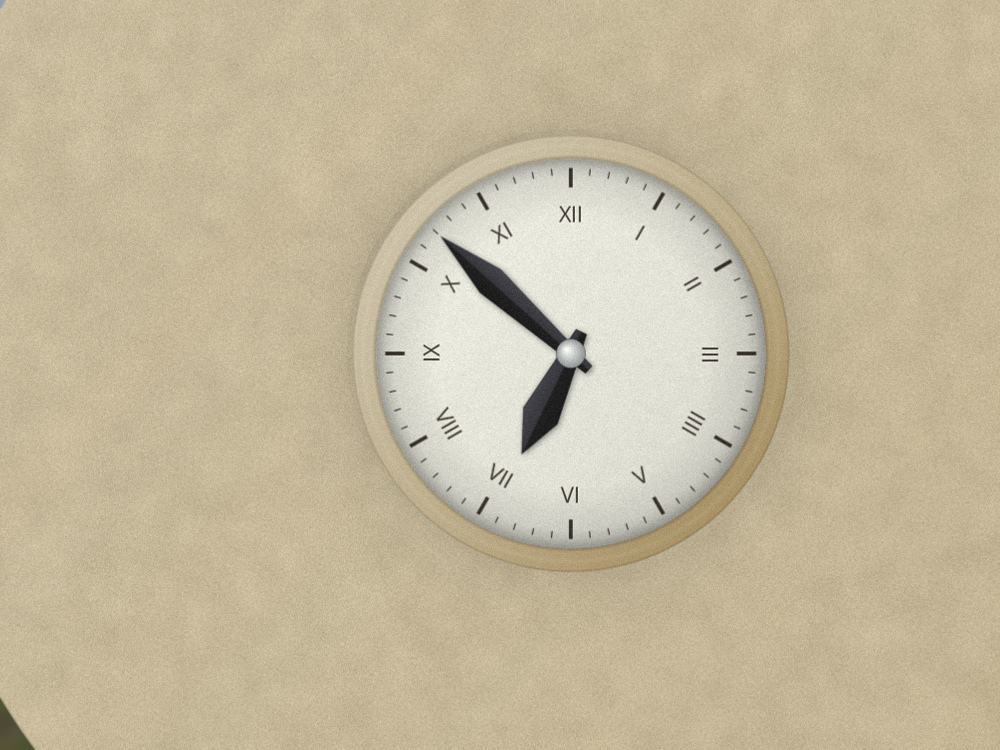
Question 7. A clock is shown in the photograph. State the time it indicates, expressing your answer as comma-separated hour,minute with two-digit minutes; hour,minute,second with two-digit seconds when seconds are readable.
6,52
